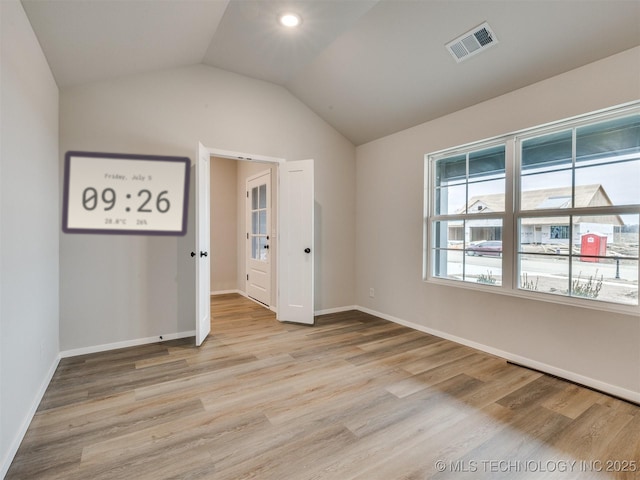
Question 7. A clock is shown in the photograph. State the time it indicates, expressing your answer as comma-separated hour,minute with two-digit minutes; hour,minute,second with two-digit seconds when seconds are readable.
9,26
